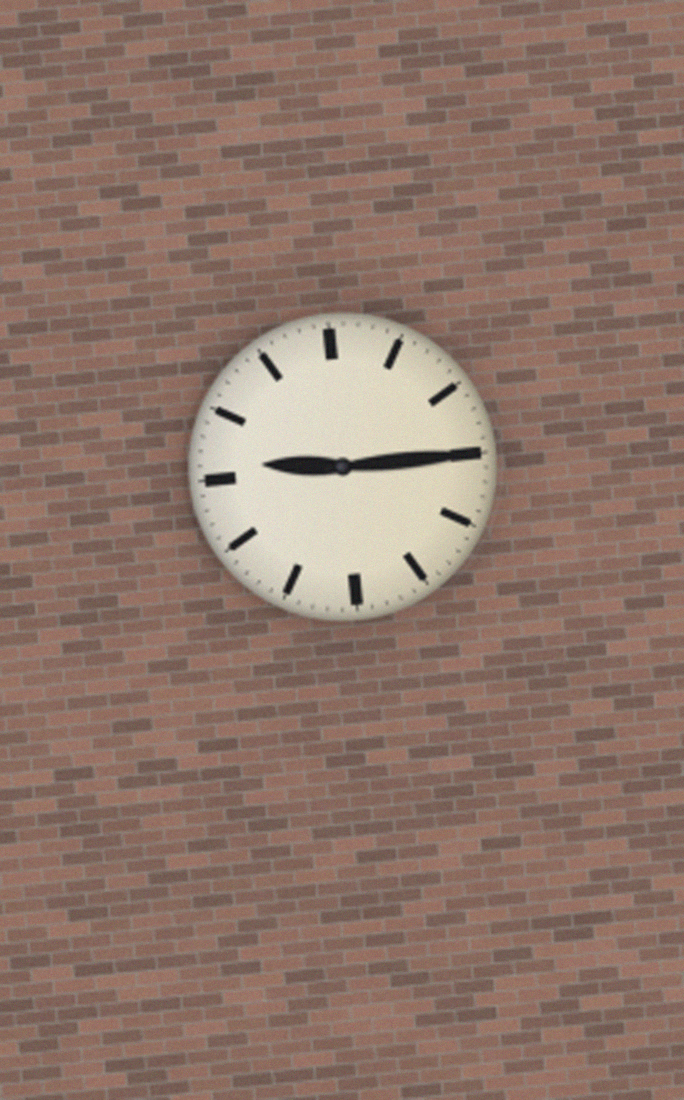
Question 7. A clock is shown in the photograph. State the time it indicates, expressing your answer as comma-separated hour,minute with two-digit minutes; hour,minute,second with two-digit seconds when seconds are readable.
9,15
